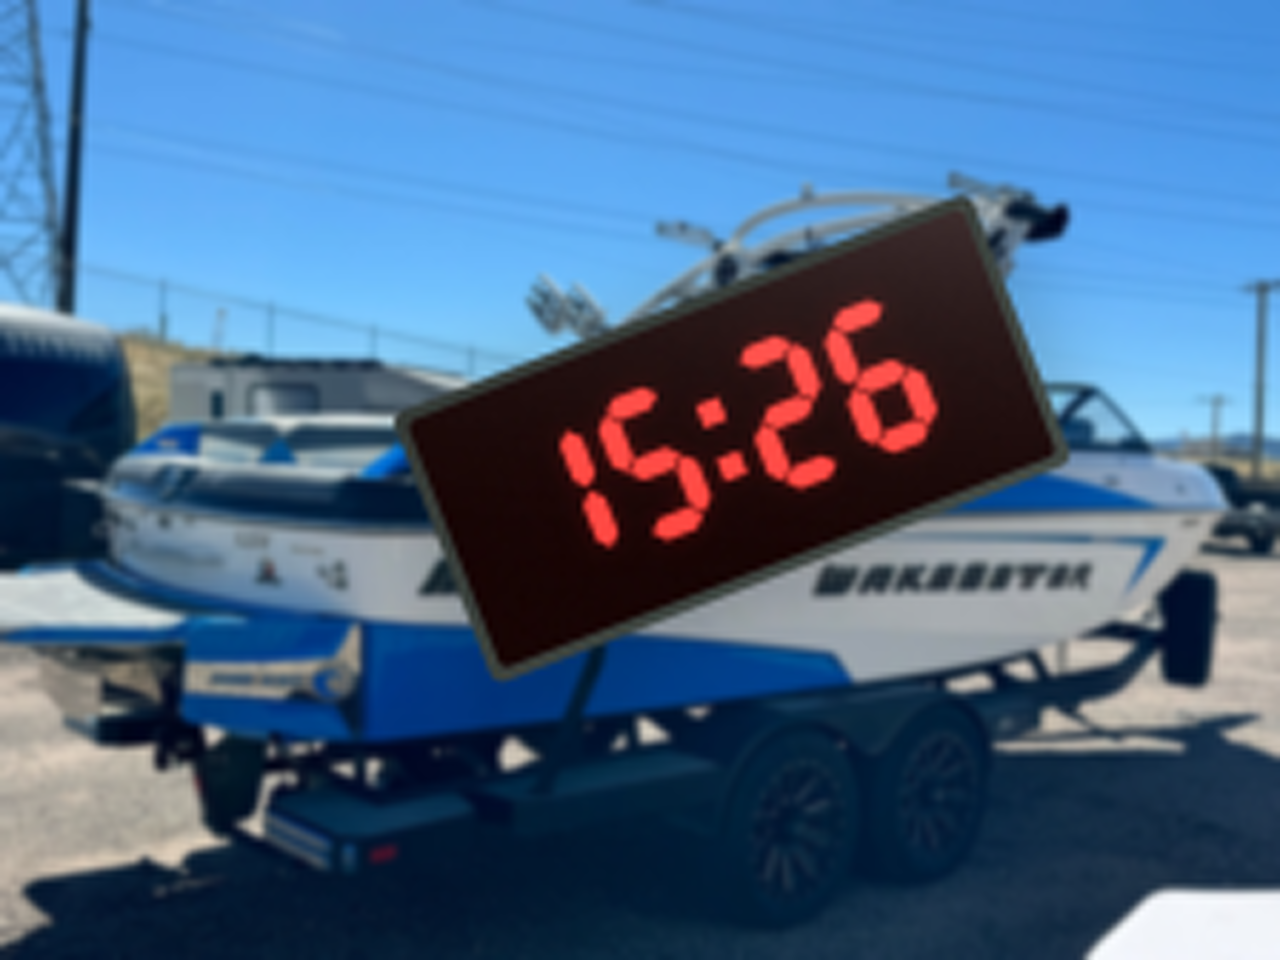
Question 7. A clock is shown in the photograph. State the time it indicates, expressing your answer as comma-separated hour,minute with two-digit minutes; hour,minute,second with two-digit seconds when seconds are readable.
15,26
